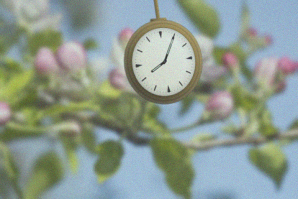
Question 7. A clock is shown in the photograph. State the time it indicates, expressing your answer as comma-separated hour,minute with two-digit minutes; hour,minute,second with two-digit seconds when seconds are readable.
8,05
